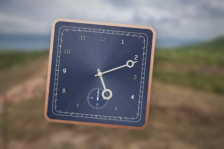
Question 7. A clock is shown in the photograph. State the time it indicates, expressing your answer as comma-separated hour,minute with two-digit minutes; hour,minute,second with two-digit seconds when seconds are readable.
5,11
